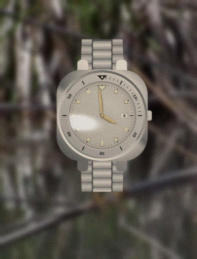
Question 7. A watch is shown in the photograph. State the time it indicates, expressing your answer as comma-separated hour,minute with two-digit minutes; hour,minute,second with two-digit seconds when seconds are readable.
3,59
